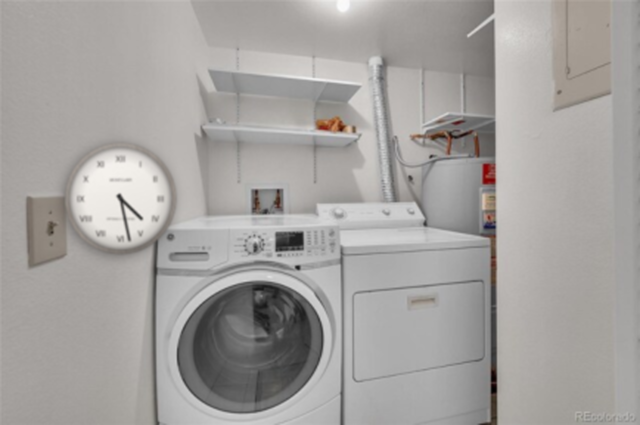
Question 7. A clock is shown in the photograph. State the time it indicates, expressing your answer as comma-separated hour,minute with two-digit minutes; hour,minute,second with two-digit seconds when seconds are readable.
4,28
